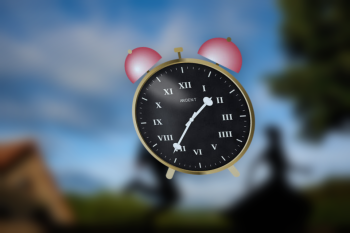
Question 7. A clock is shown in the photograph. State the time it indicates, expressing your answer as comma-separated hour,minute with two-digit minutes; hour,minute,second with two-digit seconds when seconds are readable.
1,36
